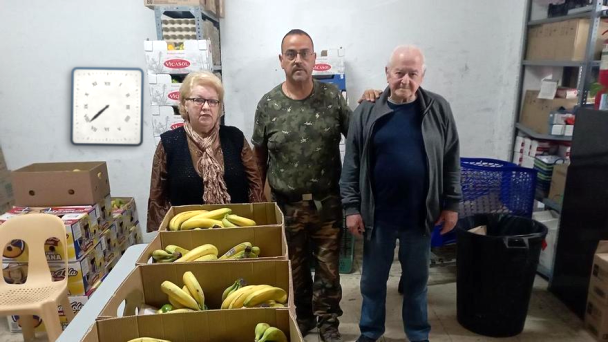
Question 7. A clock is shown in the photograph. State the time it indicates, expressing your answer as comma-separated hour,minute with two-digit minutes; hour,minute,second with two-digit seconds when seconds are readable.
7,38
